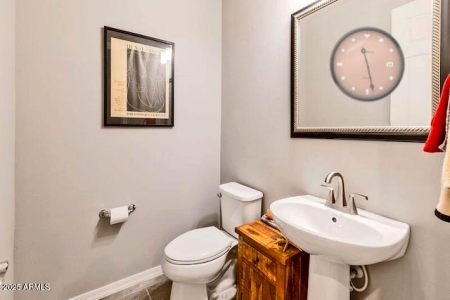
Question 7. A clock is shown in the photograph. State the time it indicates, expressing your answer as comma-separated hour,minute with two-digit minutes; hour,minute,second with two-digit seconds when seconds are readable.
11,28
